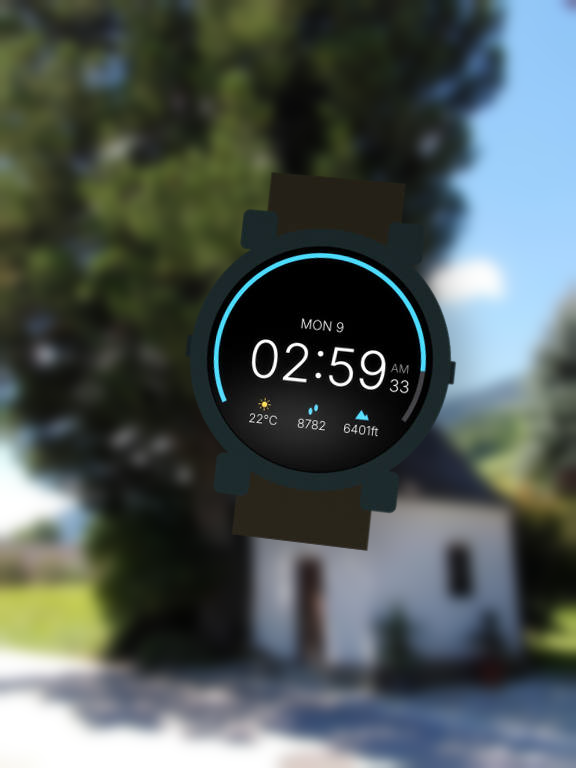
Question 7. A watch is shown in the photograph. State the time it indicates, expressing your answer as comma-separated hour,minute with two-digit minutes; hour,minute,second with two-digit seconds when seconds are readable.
2,59,33
